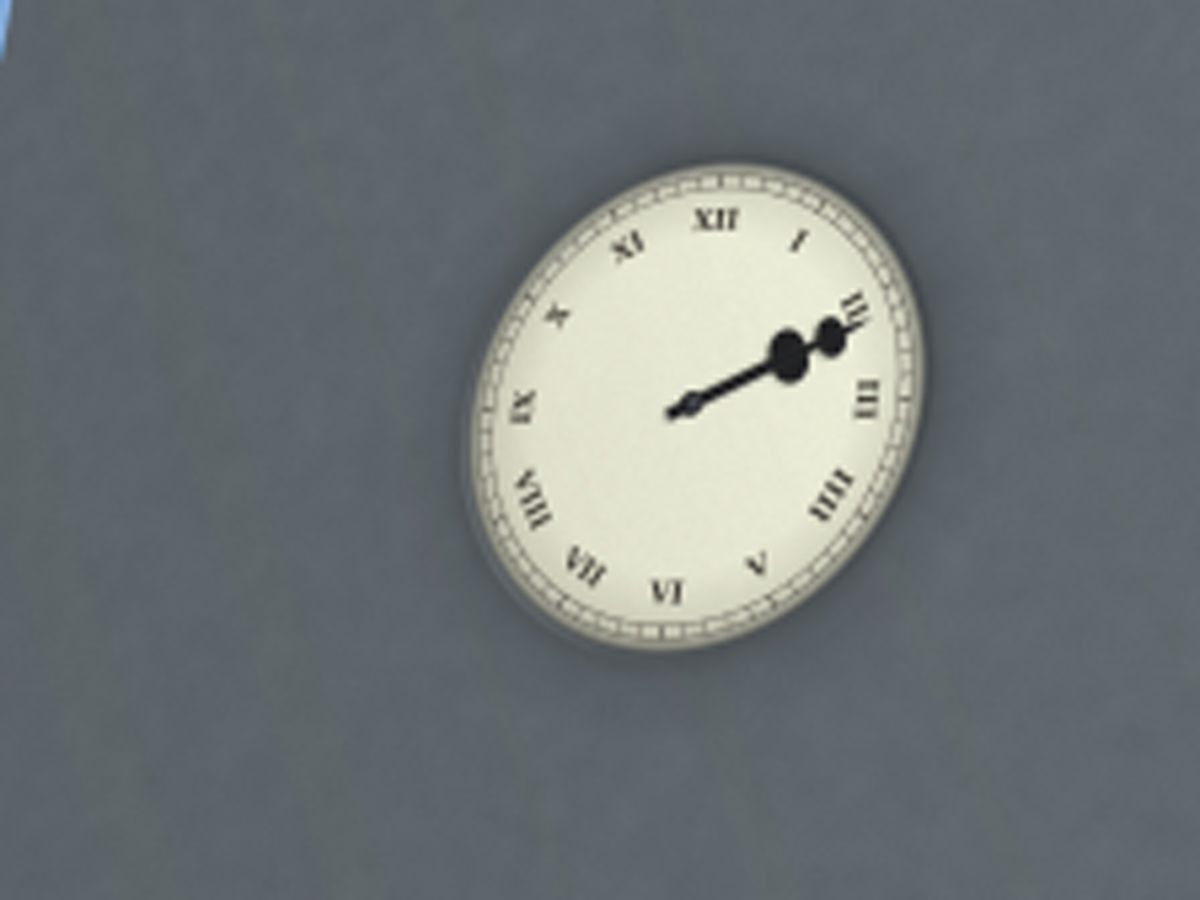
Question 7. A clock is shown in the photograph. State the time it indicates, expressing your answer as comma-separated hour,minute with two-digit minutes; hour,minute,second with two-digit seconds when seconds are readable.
2,11
